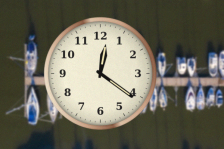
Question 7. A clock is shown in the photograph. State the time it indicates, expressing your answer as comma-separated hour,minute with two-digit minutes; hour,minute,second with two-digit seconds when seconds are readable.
12,21
